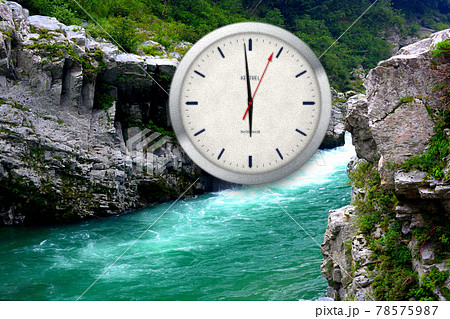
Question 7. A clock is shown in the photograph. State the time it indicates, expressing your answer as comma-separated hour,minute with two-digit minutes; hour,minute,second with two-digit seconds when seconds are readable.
5,59,04
